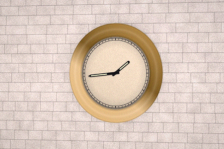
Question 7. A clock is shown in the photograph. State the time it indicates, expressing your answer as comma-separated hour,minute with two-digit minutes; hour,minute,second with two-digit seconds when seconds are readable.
1,44
